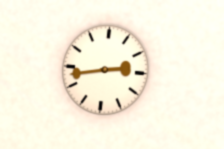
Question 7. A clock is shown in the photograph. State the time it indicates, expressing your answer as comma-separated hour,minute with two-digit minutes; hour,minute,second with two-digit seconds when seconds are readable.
2,43
